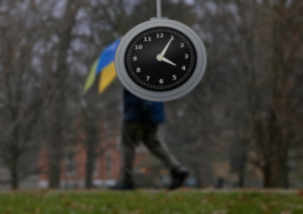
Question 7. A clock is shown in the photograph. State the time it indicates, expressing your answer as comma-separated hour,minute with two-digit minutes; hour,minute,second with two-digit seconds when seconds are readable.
4,05
